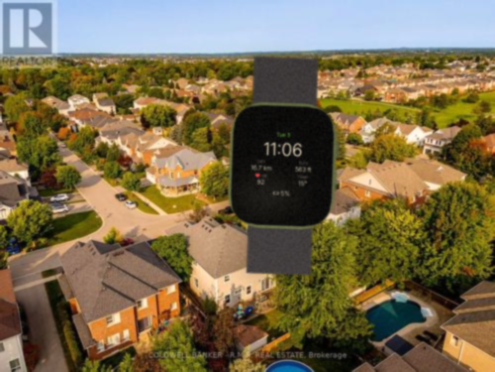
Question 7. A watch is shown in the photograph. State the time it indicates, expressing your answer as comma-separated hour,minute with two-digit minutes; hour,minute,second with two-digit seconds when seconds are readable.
11,06
